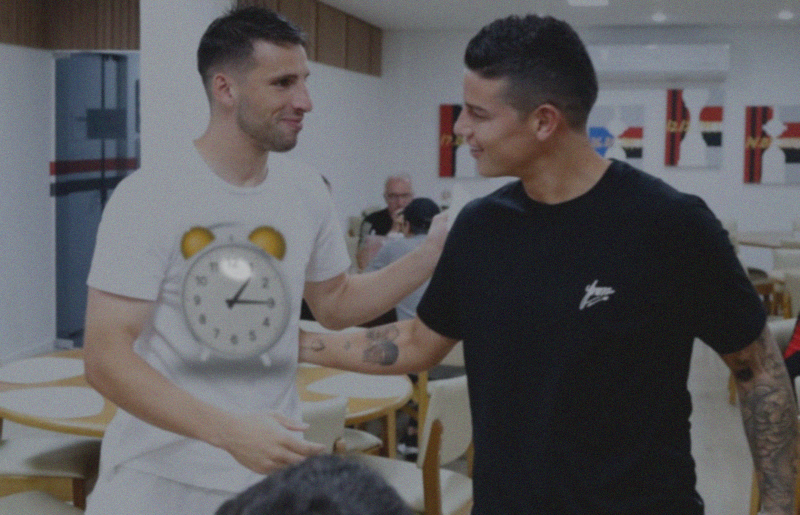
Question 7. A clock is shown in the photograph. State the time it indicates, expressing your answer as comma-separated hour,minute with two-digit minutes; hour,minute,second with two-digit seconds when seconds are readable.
1,15
